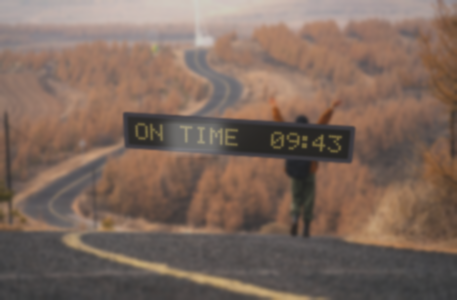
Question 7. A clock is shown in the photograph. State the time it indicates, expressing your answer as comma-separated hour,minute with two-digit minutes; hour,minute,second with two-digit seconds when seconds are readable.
9,43
